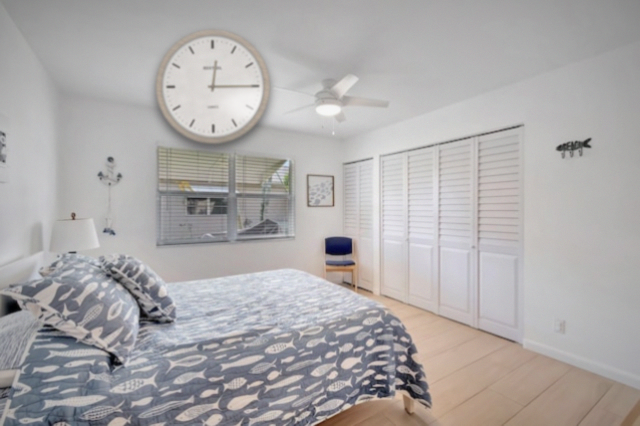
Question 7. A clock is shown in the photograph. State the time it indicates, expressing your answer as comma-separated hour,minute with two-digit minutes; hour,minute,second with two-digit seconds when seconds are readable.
12,15
